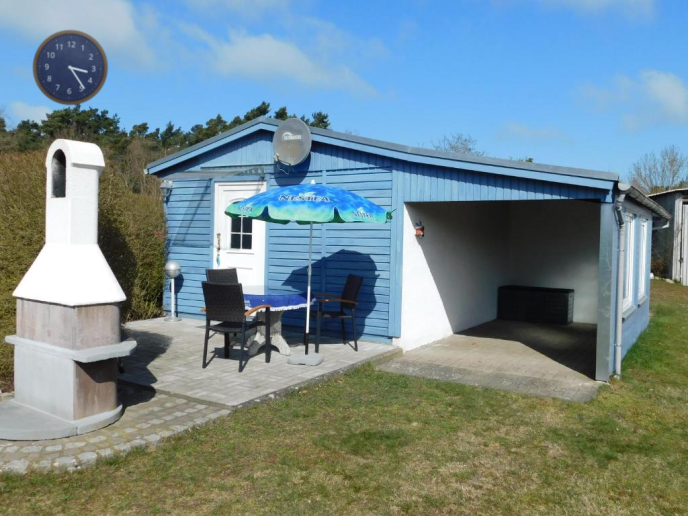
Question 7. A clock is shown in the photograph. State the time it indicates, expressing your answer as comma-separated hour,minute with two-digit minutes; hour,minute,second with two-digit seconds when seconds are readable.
3,24
